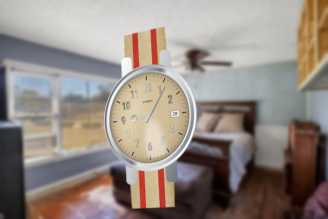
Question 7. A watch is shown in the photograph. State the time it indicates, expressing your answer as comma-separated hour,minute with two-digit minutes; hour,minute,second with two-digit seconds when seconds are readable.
9,06
